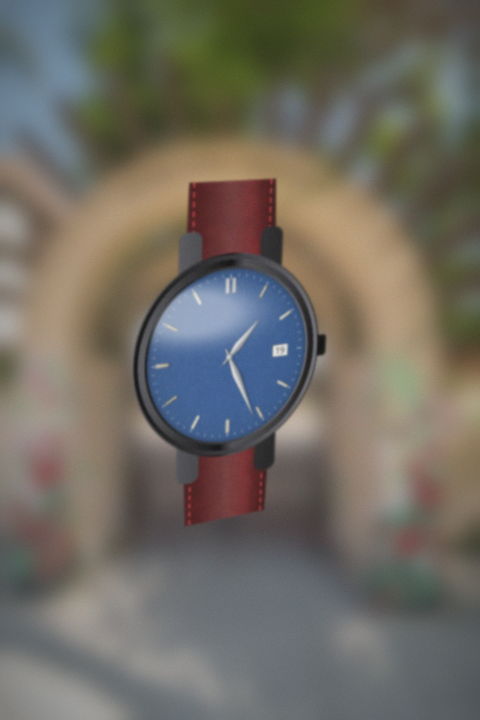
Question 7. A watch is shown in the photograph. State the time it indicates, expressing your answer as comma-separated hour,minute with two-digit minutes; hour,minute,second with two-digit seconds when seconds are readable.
1,26
